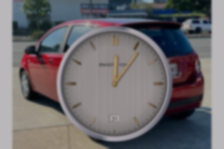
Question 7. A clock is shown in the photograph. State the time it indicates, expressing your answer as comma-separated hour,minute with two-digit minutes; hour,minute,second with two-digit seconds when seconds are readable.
12,06
